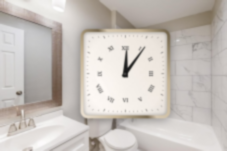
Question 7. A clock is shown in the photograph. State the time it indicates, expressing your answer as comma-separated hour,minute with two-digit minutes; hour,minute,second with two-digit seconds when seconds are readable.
12,06
